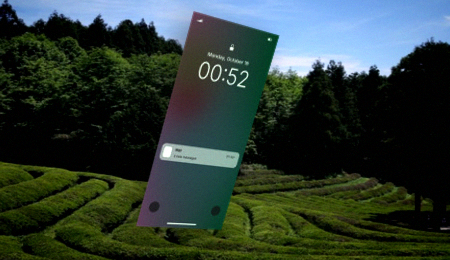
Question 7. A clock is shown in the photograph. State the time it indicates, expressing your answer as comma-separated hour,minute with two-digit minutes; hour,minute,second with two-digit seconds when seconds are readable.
0,52
